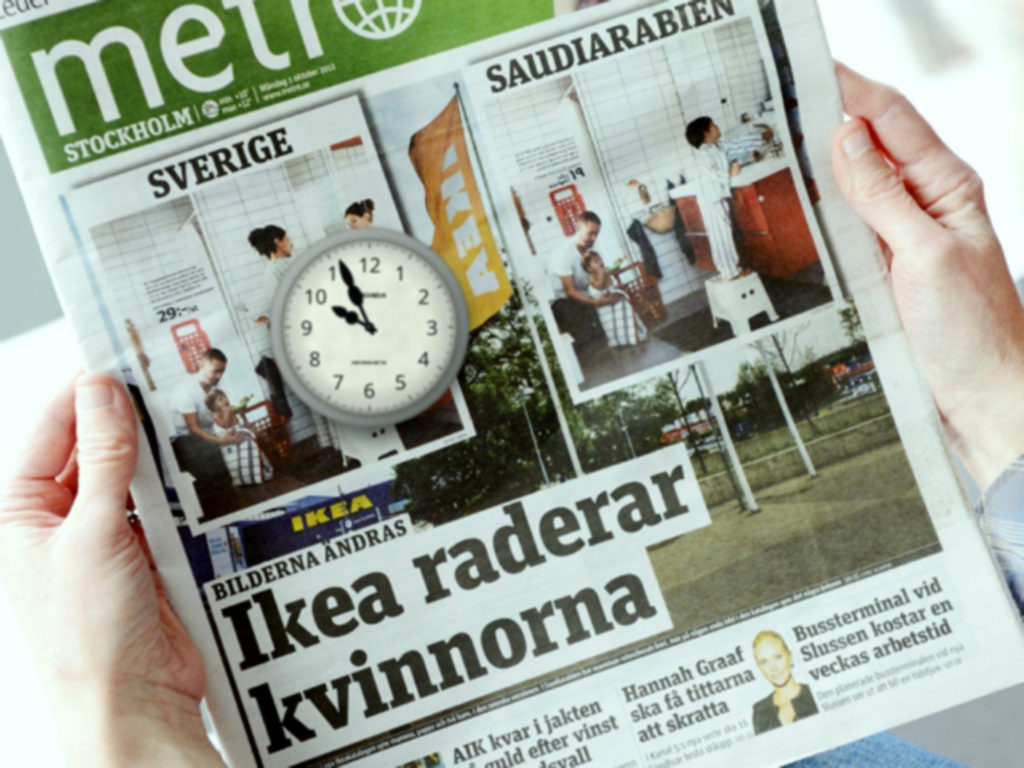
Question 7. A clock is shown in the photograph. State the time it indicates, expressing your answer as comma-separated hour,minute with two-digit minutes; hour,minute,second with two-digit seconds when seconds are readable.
9,56
